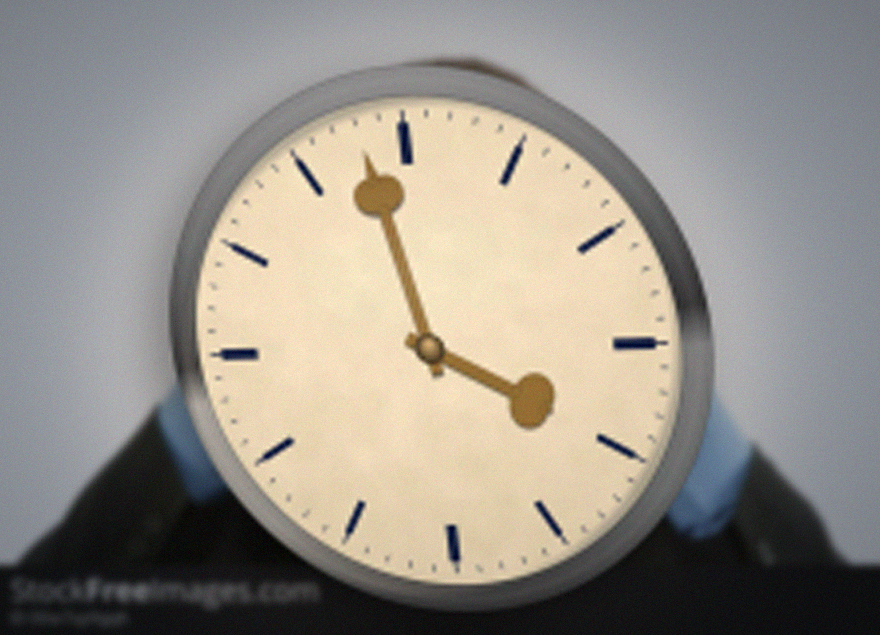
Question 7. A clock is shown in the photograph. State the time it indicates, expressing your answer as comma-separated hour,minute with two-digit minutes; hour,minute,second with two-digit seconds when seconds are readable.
3,58
